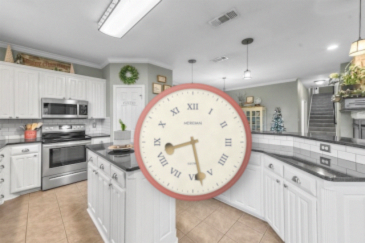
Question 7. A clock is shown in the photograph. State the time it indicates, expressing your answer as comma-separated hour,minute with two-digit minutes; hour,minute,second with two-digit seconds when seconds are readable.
8,28
